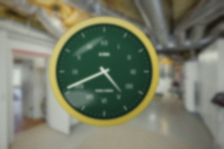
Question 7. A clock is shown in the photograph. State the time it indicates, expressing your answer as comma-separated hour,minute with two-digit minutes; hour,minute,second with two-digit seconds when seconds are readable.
4,41
